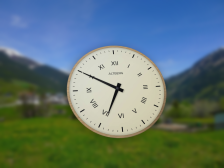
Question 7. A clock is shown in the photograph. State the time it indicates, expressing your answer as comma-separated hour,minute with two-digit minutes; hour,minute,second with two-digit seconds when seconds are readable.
6,50
